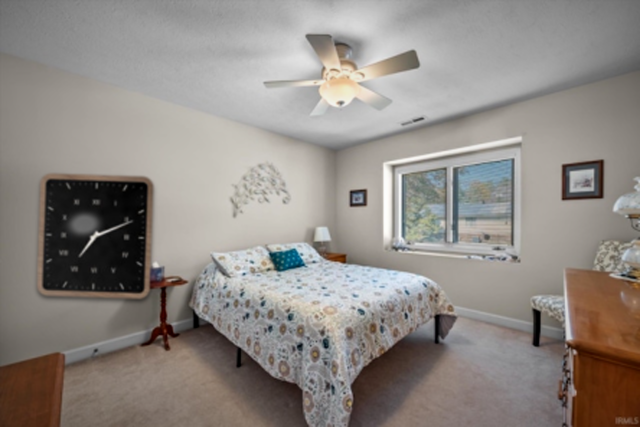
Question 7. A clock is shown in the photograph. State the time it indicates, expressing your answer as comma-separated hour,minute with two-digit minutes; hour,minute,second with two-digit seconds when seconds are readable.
7,11
